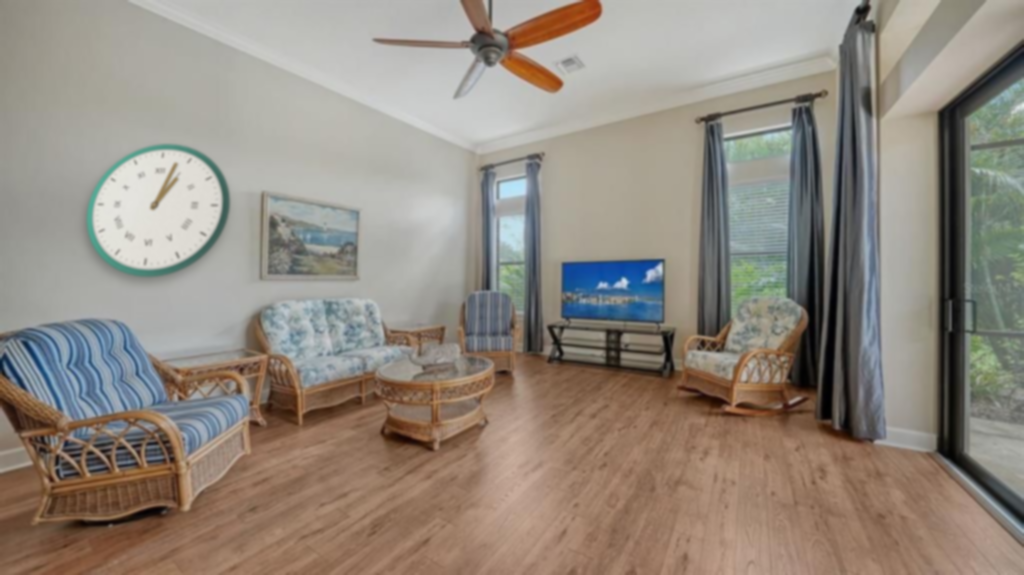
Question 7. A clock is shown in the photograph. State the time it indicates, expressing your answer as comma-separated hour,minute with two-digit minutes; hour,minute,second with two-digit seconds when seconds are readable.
1,03
